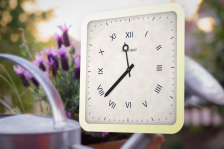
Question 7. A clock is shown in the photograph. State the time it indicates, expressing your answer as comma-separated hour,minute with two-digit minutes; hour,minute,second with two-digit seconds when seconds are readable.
11,38
